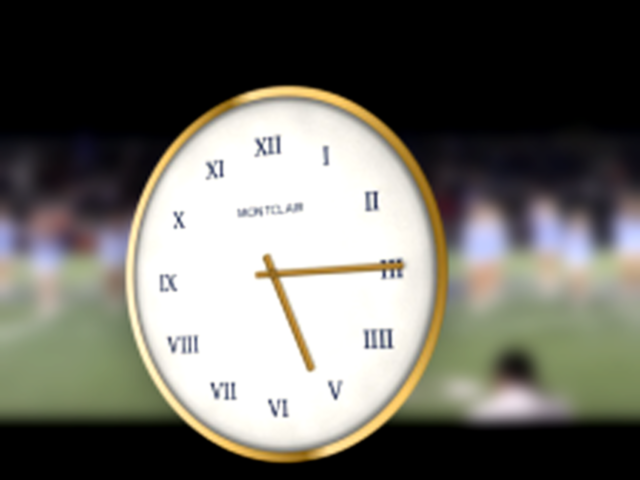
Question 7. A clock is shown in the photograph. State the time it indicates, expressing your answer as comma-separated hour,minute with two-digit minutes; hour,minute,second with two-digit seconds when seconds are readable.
5,15
